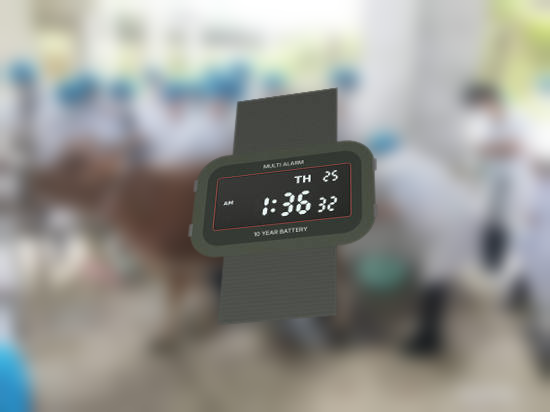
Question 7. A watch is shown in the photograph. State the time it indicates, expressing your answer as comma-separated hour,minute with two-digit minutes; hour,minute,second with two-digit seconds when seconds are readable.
1,36,32
